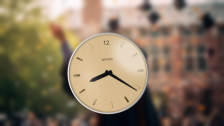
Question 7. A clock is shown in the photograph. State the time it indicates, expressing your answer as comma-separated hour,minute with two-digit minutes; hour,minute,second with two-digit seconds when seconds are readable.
8,21
